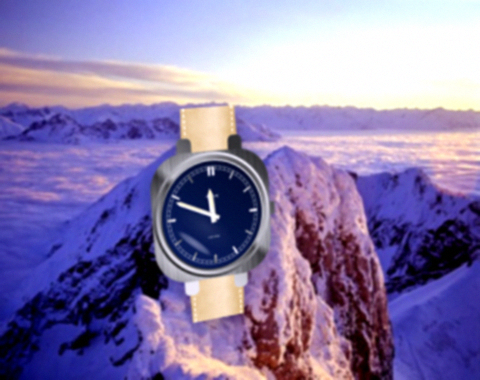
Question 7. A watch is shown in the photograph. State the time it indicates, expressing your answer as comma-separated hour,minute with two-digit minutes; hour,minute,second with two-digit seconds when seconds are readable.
11,49
